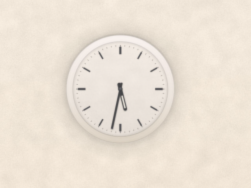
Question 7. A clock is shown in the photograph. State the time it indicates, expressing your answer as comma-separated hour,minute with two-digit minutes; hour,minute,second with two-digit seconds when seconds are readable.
5,32
